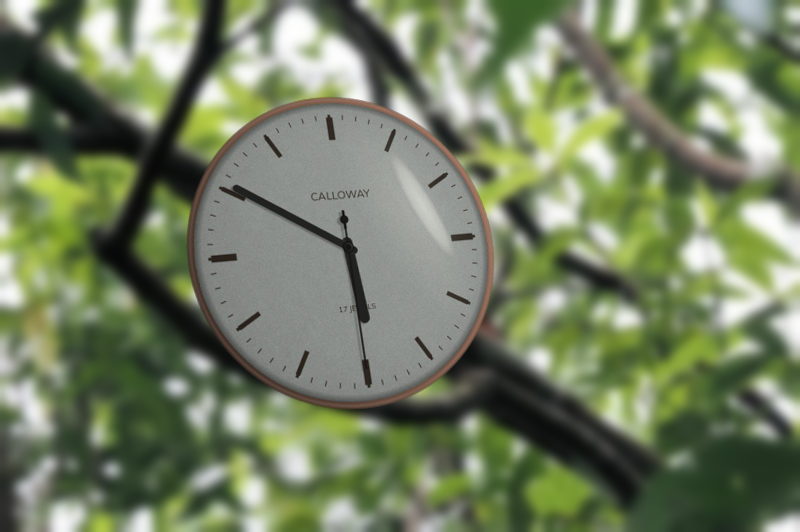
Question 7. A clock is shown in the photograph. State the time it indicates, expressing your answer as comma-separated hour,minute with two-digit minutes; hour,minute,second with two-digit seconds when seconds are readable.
5,50,30
